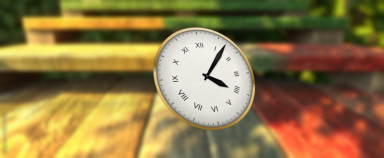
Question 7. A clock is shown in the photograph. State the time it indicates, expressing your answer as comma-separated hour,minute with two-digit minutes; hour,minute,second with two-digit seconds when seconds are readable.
4,07
